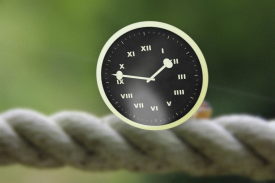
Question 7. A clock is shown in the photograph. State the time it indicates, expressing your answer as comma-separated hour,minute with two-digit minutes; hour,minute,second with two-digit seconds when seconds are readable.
1,47
